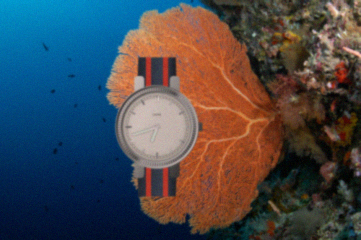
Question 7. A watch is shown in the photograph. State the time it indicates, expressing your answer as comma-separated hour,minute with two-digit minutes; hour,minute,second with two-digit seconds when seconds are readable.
6,42
